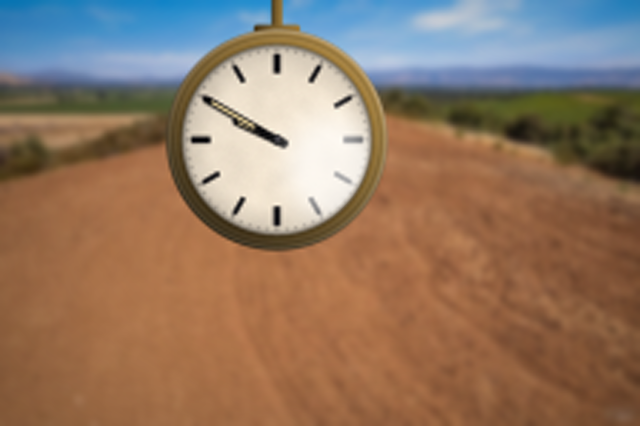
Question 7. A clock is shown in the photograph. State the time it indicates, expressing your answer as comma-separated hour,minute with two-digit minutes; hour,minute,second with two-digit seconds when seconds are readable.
9,50
